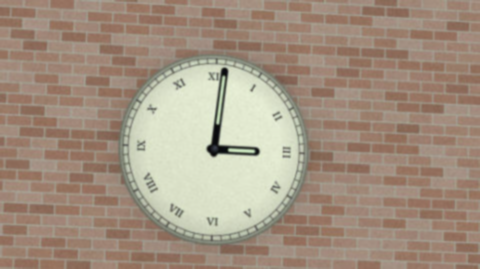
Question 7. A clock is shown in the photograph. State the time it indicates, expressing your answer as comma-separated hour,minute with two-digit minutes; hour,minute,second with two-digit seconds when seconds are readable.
3,01
